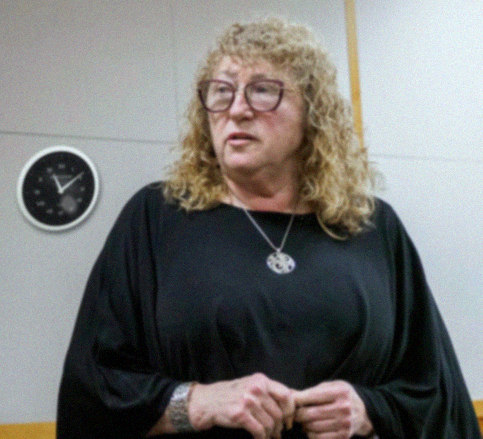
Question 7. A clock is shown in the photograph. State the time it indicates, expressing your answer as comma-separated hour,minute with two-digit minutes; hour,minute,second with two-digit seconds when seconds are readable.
11,09
